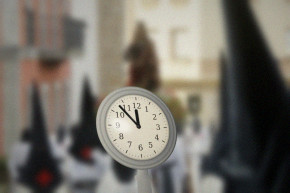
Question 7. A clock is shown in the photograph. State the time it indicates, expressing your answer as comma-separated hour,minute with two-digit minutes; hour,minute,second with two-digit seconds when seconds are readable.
11,53
